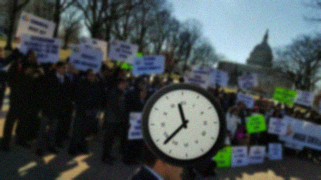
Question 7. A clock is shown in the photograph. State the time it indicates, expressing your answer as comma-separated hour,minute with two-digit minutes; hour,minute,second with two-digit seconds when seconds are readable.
11,38
